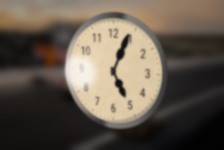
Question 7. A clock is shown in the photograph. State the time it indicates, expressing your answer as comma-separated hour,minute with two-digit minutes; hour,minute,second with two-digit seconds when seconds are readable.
5,04
